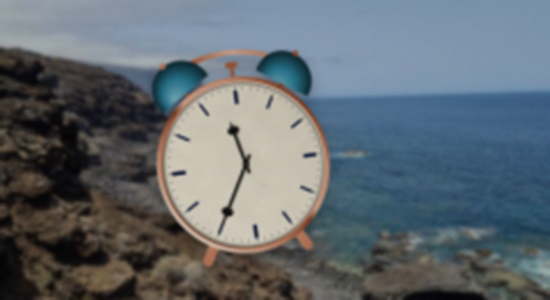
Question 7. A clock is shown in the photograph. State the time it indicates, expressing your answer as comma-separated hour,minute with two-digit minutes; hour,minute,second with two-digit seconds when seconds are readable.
11,35
